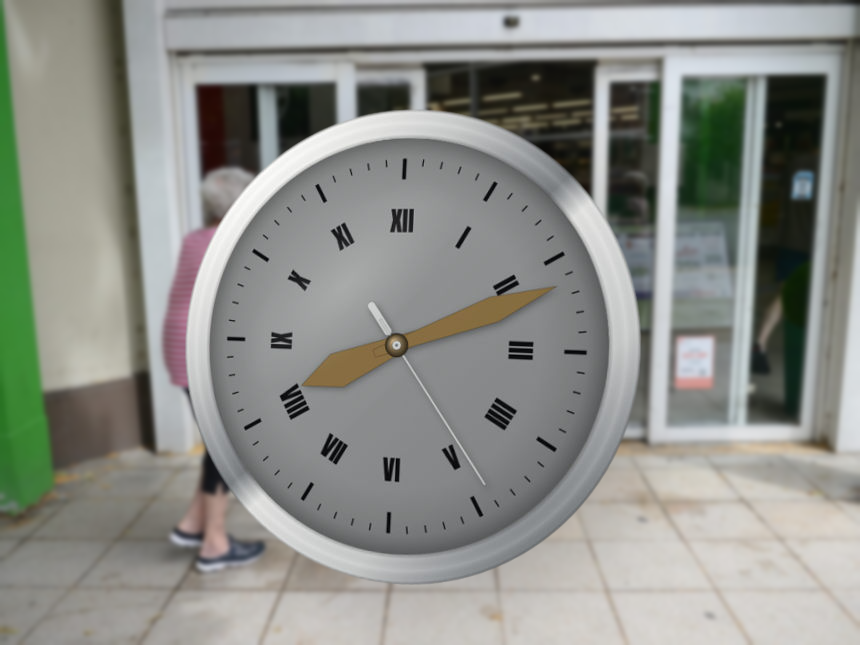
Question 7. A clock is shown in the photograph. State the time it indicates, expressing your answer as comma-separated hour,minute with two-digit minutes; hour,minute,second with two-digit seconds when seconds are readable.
8,11,24
